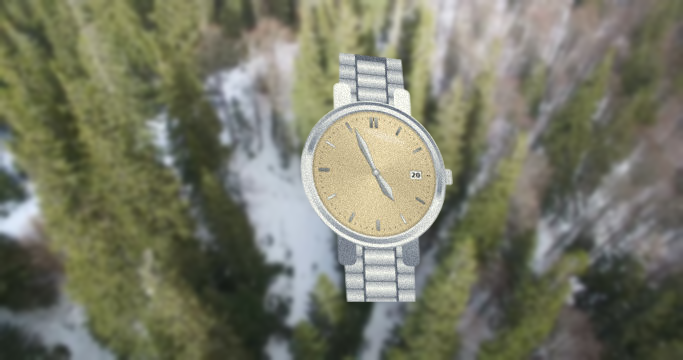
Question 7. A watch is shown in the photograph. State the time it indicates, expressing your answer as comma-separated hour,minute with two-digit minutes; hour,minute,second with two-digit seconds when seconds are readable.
4,56
